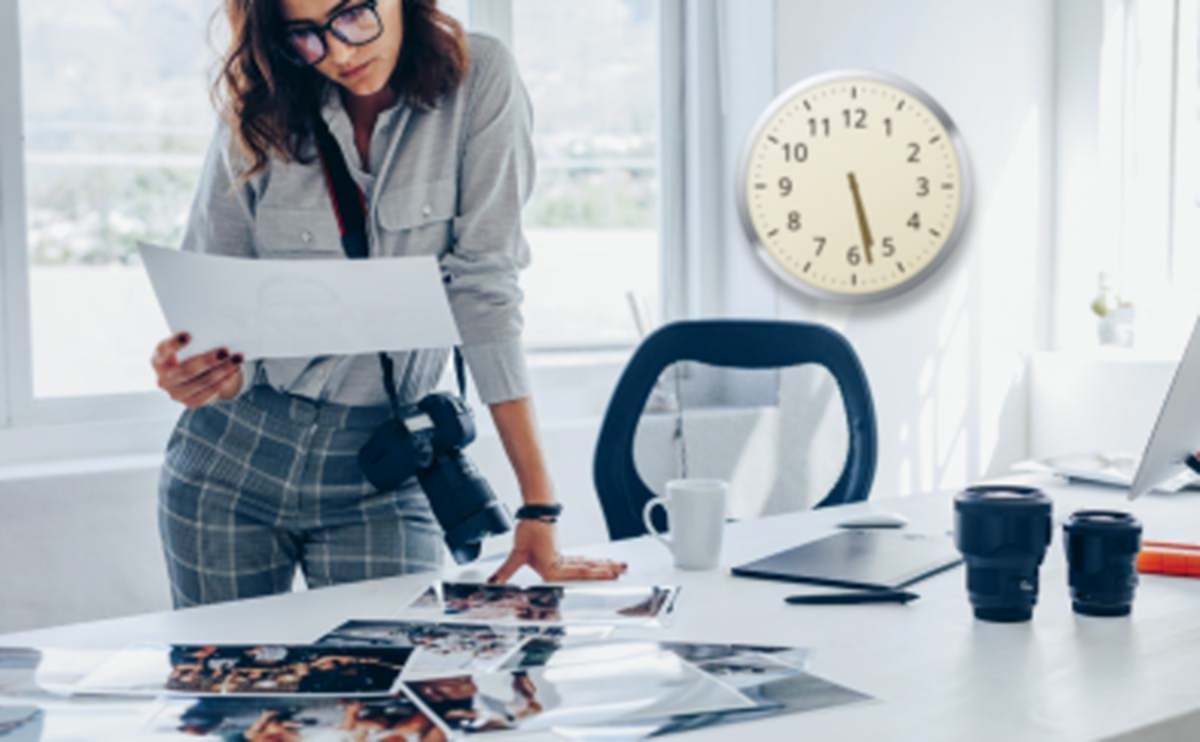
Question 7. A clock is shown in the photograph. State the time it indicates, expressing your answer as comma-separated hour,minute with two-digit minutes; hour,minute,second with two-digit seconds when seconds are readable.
5,28
